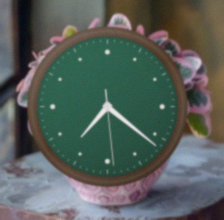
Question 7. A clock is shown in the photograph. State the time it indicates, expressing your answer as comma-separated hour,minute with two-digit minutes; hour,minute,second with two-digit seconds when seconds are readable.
7,21,29
